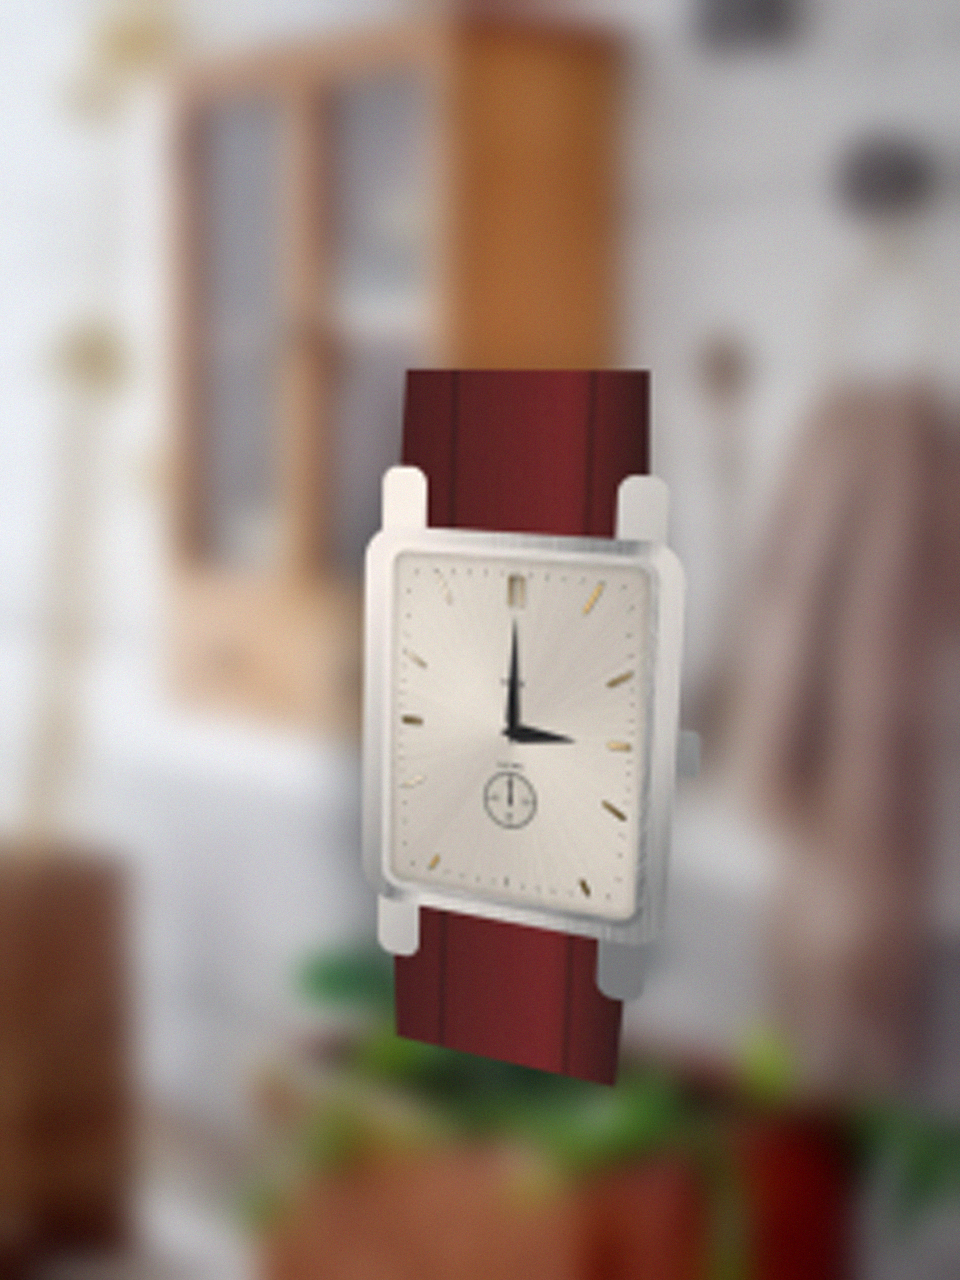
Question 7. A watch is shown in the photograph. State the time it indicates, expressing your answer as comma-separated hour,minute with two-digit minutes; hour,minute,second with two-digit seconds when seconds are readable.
3,00
